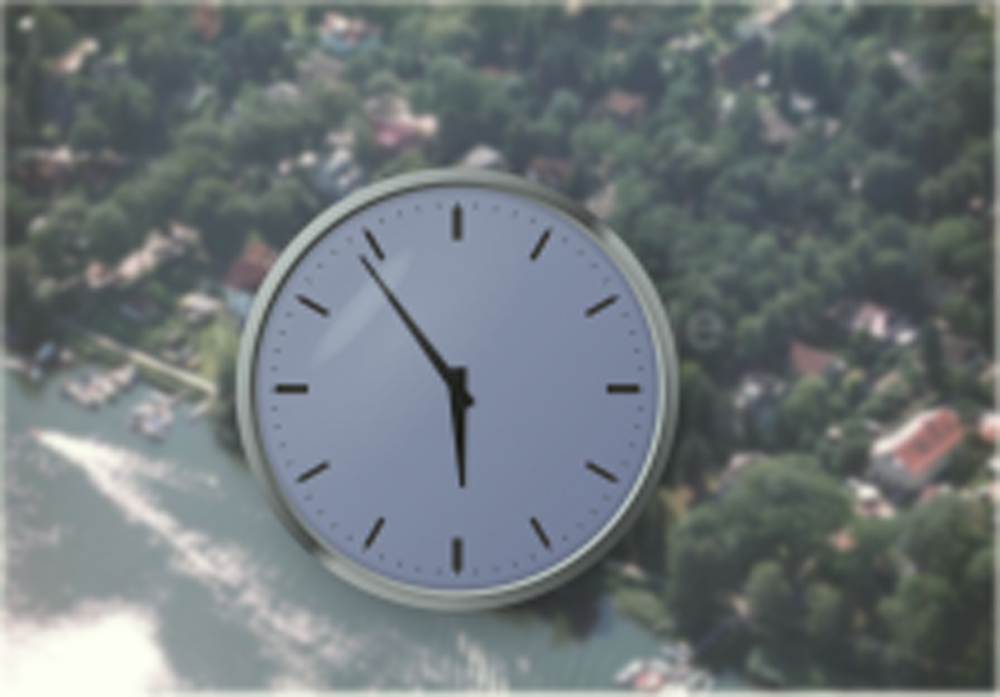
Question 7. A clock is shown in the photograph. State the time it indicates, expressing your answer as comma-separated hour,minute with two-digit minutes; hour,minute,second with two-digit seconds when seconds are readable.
5,54
